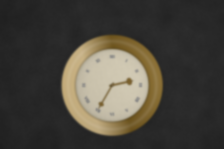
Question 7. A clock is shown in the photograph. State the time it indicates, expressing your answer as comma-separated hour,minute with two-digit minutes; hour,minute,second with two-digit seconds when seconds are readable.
2,35
